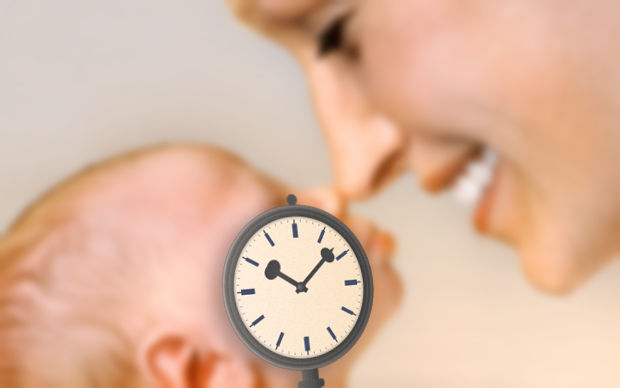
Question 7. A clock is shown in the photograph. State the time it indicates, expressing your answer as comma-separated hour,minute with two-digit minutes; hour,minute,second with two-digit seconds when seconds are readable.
10,08
